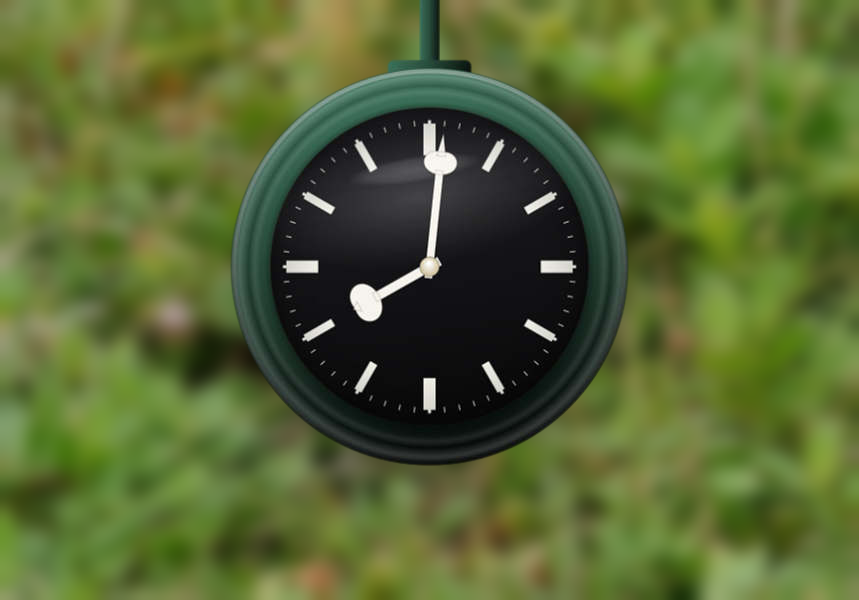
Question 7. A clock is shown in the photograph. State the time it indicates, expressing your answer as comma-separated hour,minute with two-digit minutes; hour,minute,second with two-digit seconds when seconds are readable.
8,01
